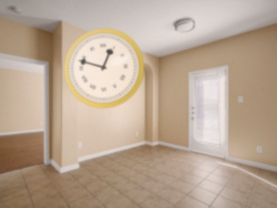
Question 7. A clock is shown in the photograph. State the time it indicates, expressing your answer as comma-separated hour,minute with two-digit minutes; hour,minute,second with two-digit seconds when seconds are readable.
12,48
